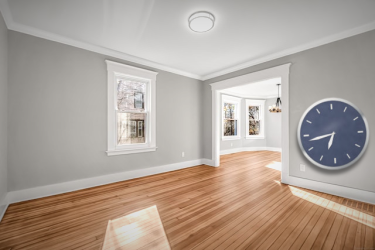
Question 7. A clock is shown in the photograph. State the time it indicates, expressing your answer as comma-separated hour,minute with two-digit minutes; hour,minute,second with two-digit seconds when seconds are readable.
6,43
